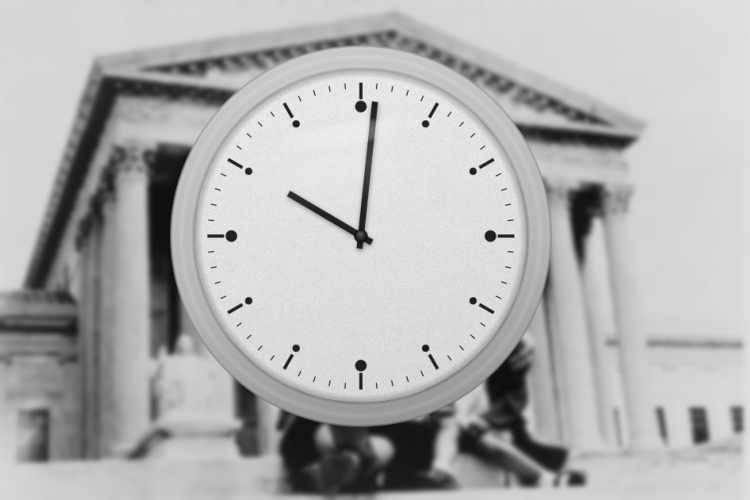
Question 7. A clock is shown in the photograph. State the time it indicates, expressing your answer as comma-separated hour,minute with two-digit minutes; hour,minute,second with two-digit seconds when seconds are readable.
10,01
